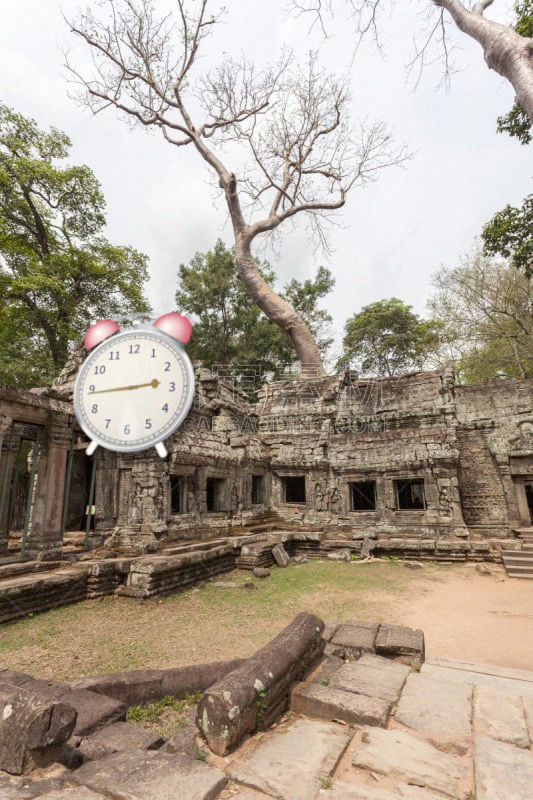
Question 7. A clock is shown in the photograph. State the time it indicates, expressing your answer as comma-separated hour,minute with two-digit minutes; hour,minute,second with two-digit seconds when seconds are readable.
2,44
